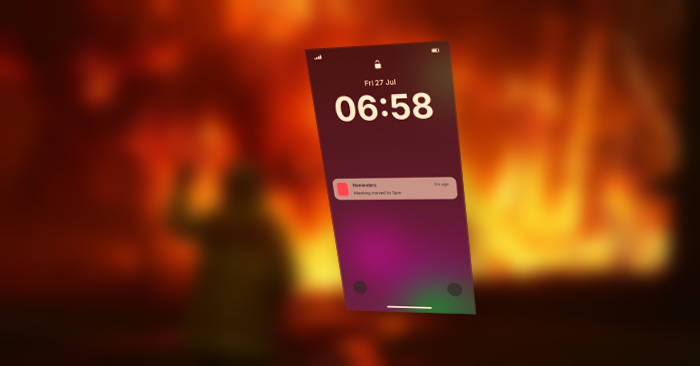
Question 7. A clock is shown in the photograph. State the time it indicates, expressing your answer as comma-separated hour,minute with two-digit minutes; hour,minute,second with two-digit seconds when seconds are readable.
6,58
